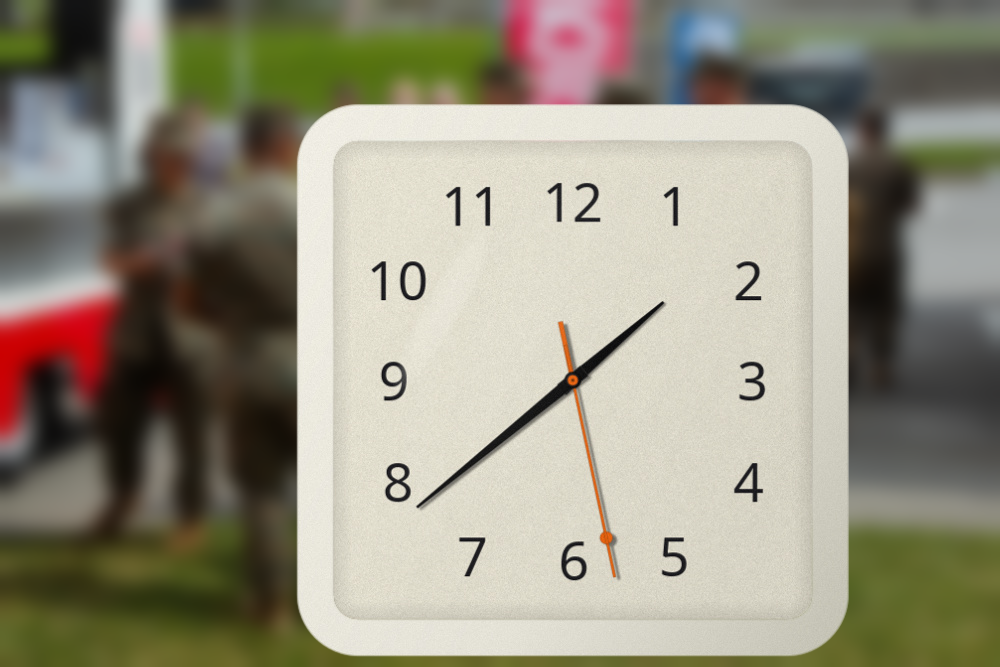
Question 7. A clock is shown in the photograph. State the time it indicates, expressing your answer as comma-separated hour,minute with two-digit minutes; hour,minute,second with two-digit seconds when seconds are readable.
1,38,28
